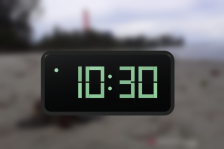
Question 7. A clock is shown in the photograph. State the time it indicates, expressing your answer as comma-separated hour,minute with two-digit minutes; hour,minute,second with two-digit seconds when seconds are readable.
10,30
